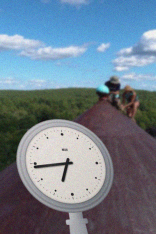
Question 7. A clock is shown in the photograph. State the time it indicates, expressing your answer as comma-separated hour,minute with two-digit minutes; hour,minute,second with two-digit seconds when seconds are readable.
6,44
